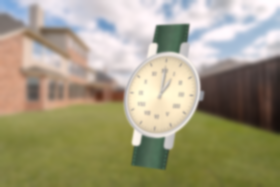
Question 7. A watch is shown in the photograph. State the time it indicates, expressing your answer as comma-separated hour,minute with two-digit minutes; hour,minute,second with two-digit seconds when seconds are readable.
1,00
